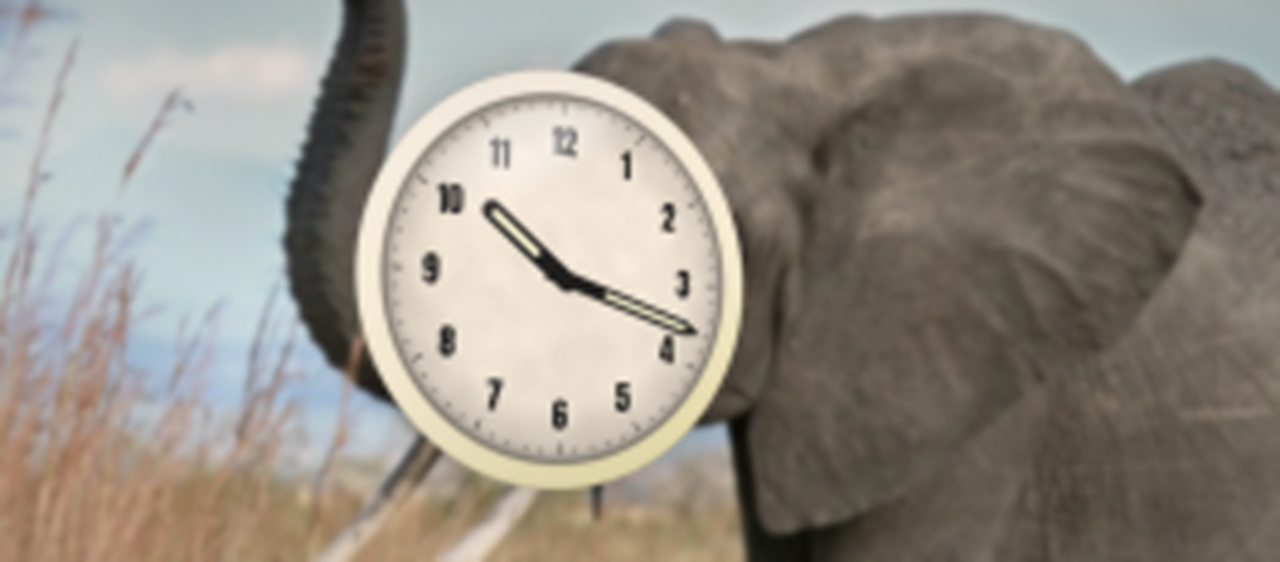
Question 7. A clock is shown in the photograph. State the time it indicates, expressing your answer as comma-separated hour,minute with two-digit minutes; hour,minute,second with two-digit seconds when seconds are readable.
10,18
